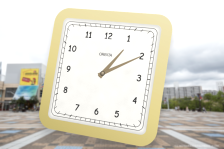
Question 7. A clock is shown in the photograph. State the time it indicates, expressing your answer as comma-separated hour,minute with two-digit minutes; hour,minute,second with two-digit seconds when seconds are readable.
1,10
